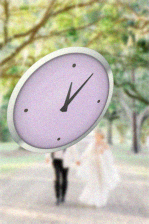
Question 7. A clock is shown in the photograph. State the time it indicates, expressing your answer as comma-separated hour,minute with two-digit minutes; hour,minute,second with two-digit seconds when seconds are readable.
12,06
